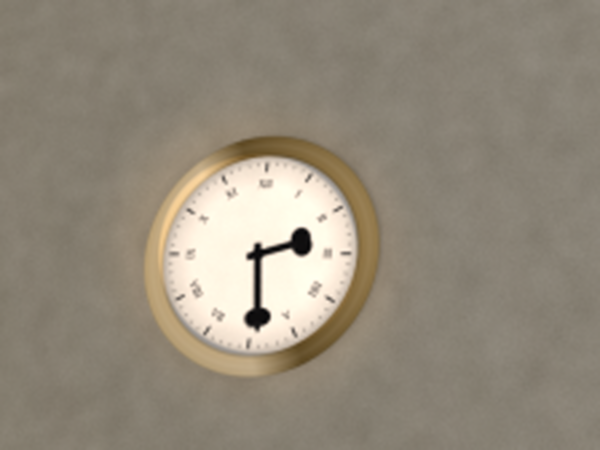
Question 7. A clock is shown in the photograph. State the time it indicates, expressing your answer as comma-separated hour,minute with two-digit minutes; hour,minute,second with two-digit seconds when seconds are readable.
2,29
